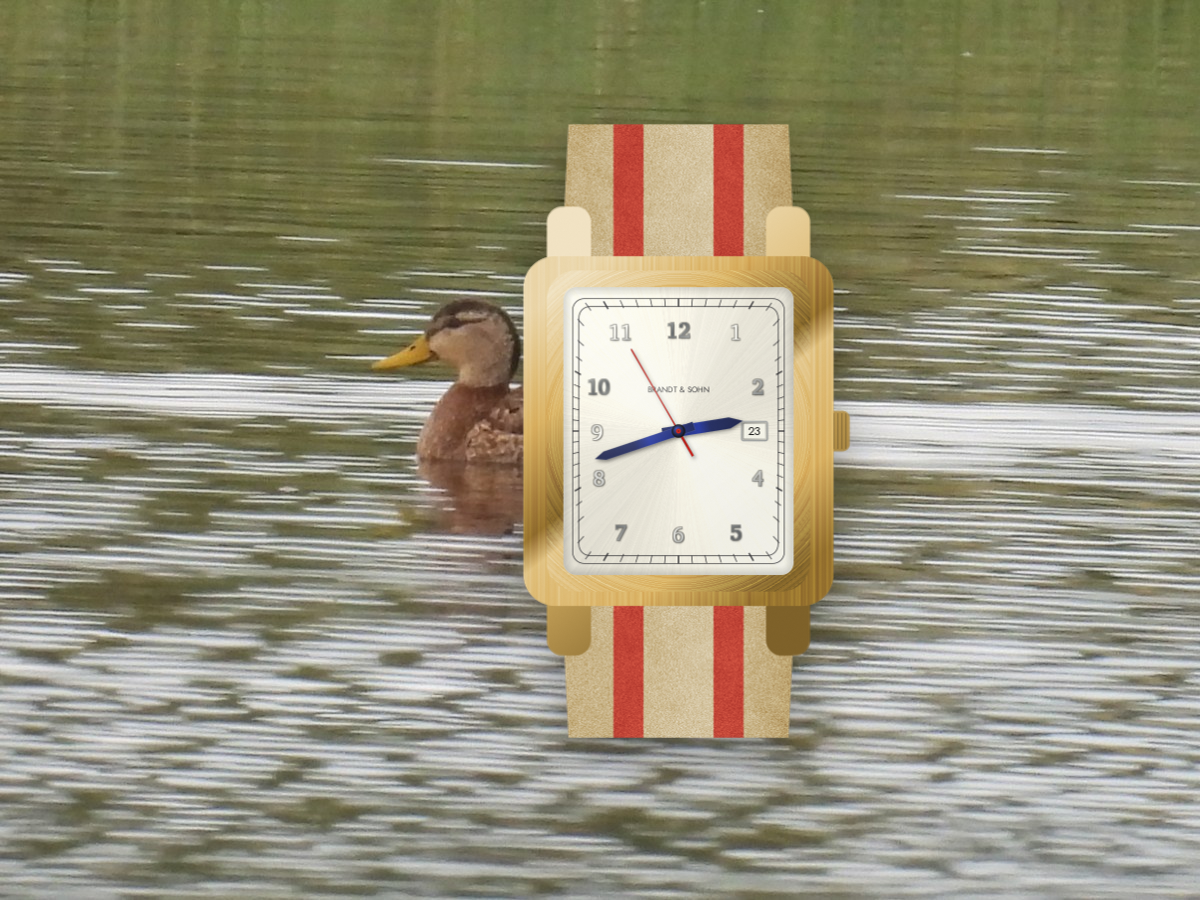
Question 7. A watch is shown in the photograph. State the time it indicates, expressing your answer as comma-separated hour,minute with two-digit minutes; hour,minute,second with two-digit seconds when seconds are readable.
2,41,55
